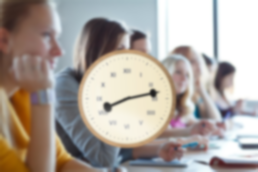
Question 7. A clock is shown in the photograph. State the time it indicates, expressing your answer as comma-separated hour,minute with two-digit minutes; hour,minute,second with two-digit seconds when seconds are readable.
8,13
